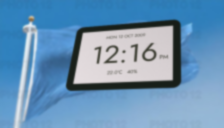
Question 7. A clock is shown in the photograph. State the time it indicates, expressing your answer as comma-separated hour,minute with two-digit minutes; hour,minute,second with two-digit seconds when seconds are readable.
12,16
